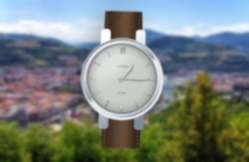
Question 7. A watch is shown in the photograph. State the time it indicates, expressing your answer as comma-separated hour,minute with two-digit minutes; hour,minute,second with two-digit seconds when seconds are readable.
1,15
